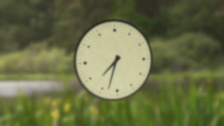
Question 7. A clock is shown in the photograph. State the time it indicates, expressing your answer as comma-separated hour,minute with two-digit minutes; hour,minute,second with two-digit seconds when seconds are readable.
7,33
